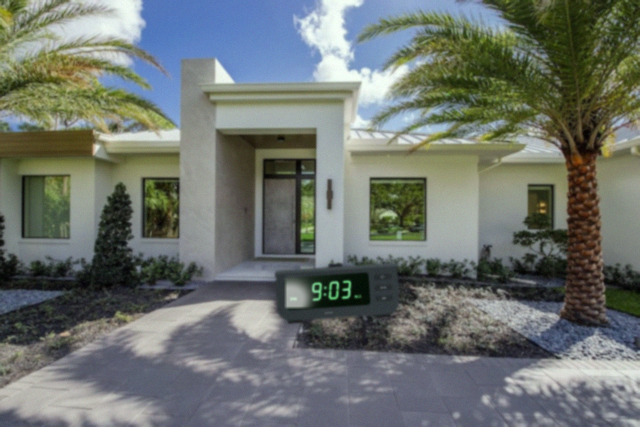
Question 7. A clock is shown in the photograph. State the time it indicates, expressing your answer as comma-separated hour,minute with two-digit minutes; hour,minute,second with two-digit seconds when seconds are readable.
9,03
